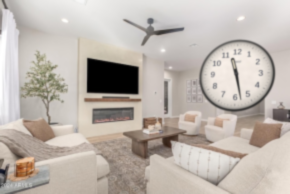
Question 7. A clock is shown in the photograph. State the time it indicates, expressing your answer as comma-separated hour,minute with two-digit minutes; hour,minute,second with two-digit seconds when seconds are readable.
11,28
